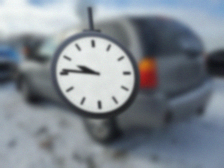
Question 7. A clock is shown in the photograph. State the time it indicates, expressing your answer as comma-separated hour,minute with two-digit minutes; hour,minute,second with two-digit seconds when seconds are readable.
9,46
